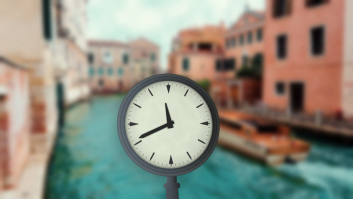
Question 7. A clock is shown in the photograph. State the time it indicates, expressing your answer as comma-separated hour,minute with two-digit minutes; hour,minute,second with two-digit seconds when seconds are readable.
11,41
